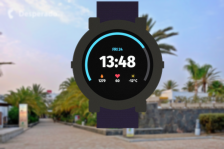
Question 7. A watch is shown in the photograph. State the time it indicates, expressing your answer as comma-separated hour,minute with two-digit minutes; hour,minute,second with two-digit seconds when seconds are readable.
13,48
